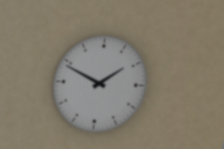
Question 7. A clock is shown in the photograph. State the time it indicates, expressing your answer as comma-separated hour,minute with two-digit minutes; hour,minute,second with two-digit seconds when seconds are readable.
1,49
